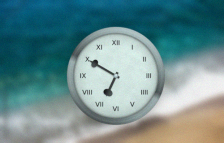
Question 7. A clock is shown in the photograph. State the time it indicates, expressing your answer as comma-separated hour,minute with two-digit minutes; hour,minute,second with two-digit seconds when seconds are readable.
6,50
